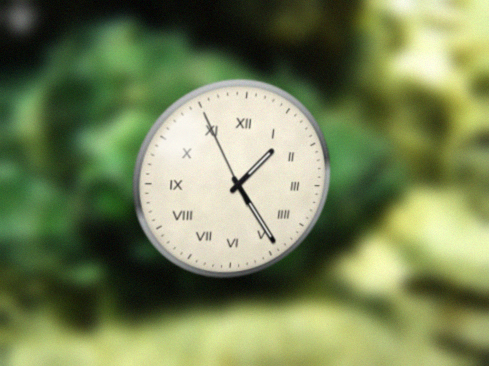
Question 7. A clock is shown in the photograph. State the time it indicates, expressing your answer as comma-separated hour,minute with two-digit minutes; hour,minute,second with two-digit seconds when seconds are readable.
1,23,55
